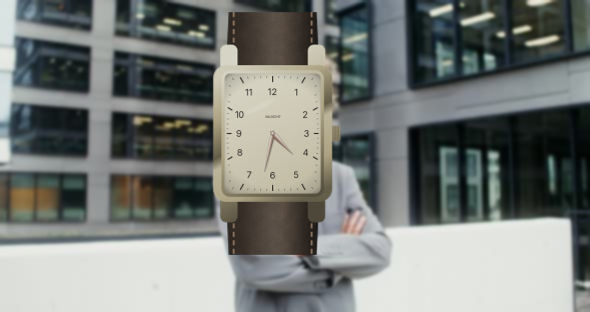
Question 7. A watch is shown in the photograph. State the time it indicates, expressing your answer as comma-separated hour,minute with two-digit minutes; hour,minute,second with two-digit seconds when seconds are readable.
4,32
